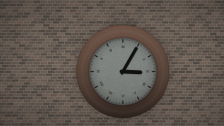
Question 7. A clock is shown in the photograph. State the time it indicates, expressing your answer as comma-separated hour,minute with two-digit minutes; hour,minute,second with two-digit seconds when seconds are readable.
3,05
